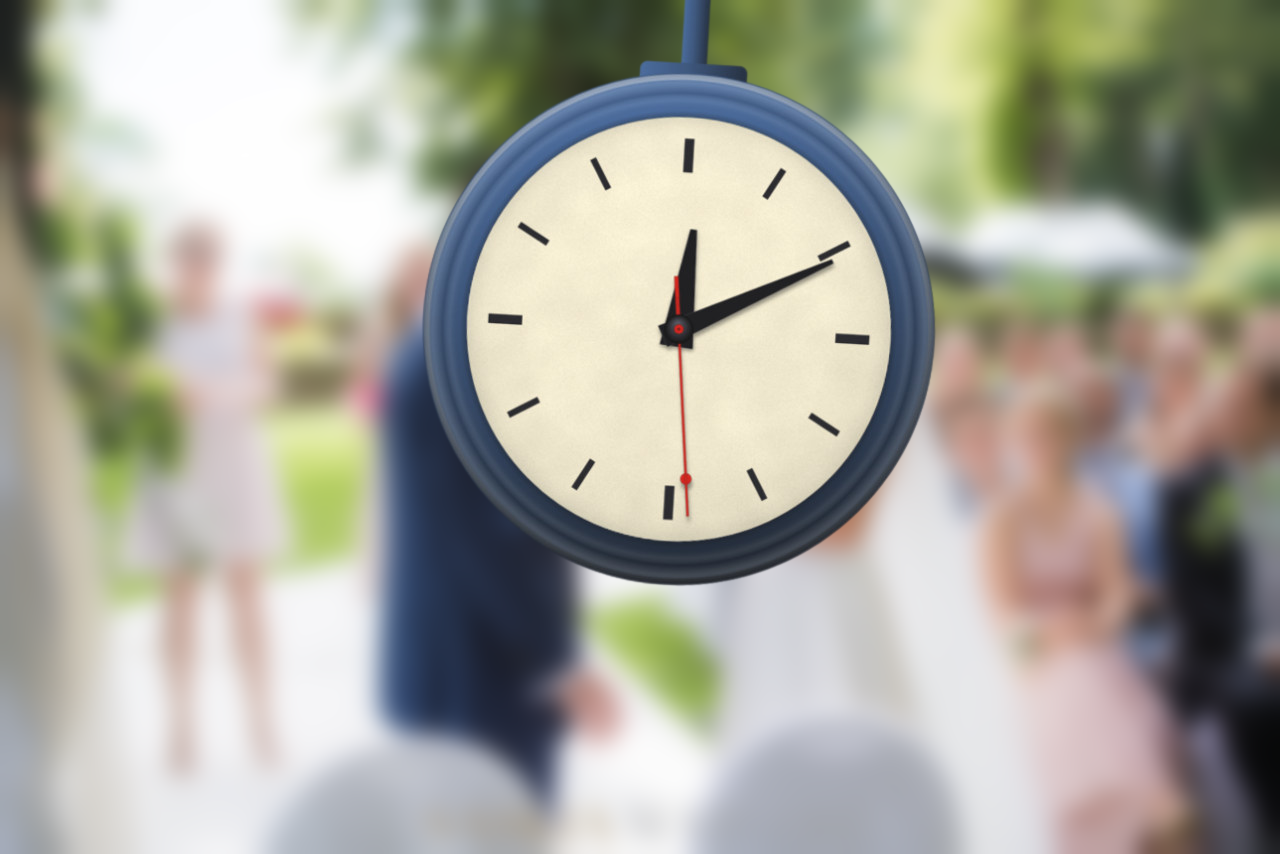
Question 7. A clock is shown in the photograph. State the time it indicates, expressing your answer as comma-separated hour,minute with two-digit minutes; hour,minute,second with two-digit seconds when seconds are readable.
12,10,29
